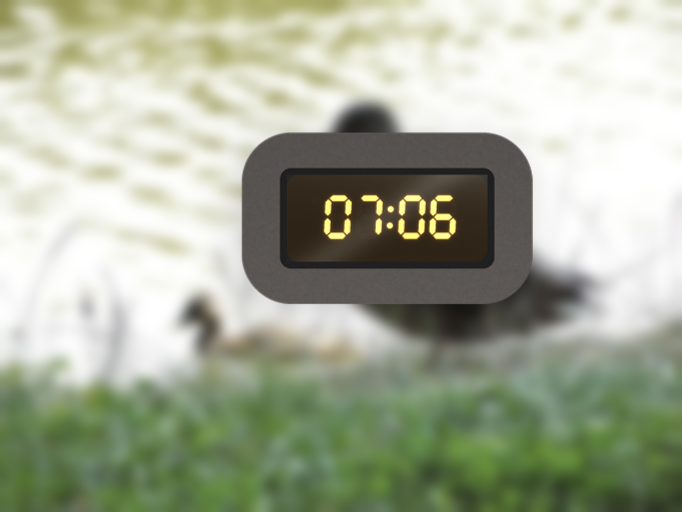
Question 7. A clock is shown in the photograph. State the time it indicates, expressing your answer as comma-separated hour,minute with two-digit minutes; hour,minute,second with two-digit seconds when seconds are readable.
7,06
